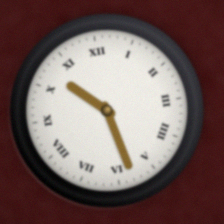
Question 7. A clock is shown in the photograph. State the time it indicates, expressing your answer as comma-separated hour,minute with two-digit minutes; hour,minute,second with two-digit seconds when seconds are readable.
10,28
